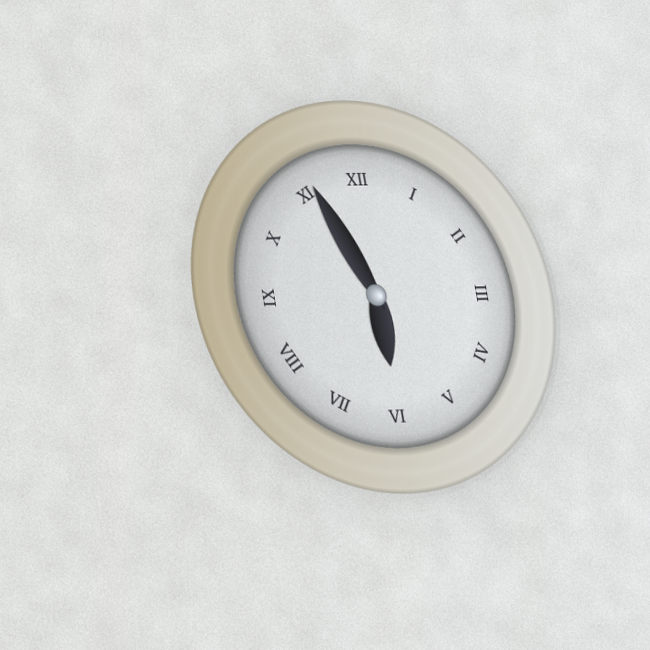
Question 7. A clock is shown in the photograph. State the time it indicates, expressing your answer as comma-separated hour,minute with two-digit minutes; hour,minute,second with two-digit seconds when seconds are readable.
5,56
